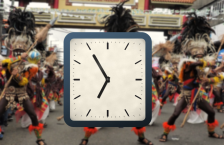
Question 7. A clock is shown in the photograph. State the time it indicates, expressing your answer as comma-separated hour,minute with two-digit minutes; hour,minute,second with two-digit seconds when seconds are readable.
6,55
